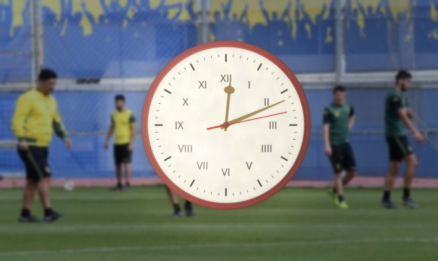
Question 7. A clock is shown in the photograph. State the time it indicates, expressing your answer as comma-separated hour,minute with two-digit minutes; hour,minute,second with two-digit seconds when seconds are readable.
12,11,13
